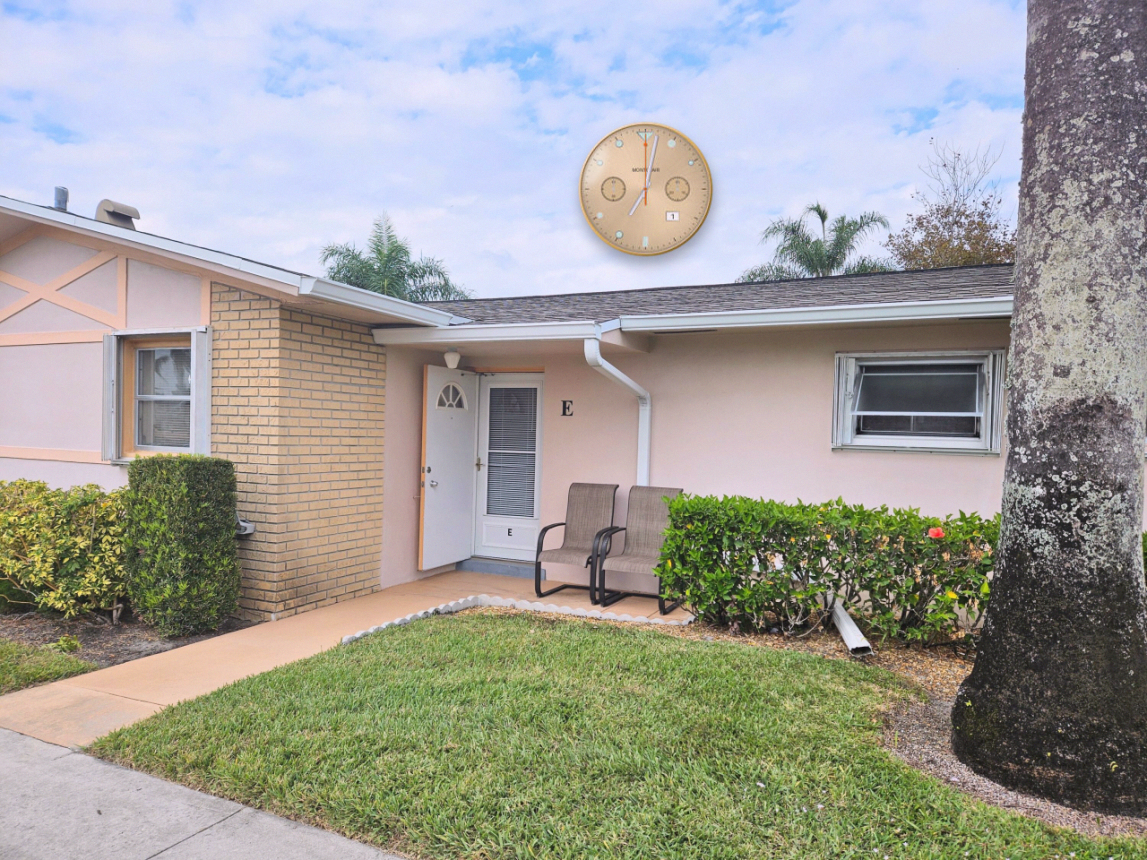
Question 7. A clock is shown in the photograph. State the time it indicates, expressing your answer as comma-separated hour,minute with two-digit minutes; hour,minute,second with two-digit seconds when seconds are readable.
7,02
